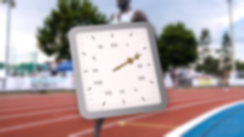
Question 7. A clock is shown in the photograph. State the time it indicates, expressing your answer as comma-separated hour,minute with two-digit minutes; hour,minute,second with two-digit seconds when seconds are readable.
2,11
